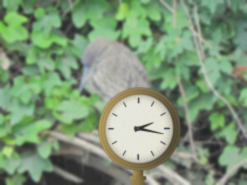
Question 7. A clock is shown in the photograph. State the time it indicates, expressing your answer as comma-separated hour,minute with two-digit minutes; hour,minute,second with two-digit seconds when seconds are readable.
2,17
